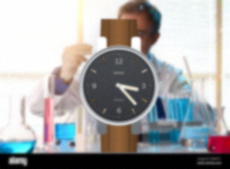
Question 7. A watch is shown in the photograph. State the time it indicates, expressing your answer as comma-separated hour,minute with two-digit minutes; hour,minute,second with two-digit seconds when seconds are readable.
3,23
